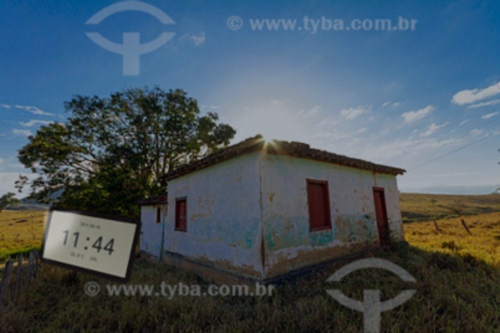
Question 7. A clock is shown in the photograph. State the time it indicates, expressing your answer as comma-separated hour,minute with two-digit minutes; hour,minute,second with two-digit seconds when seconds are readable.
11,44
